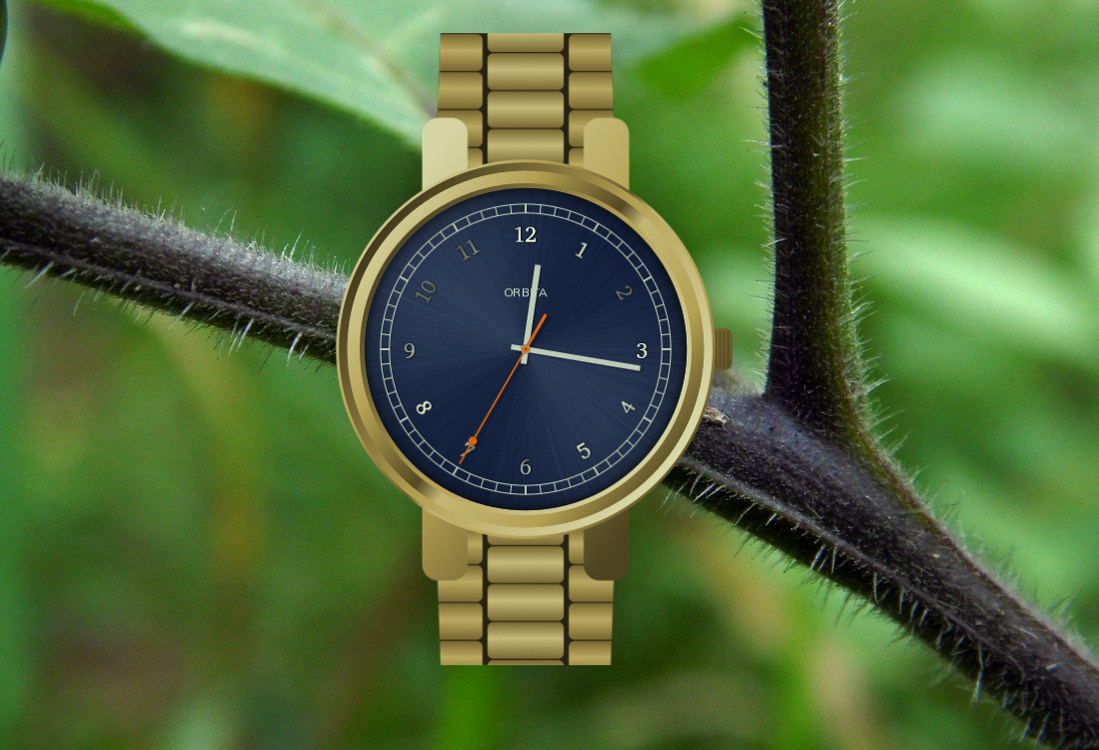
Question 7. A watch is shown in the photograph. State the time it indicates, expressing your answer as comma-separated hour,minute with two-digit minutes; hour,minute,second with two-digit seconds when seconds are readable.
12,16,35
